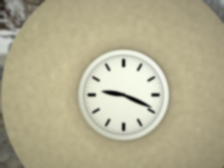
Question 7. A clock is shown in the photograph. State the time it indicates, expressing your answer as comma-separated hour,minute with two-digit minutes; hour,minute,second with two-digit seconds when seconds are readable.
9,19
